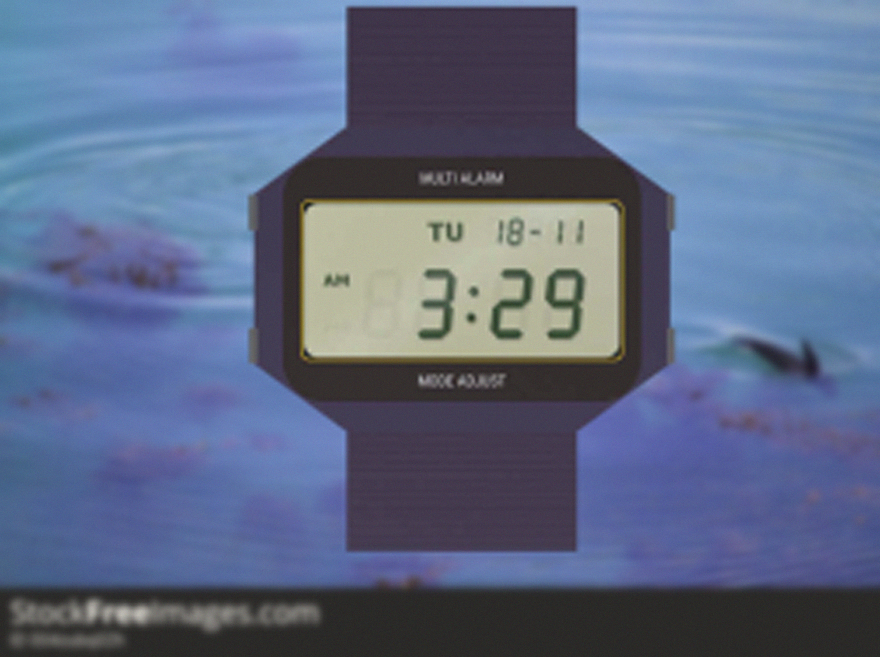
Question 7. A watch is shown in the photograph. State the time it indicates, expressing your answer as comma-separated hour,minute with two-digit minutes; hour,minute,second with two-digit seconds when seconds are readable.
3,29
